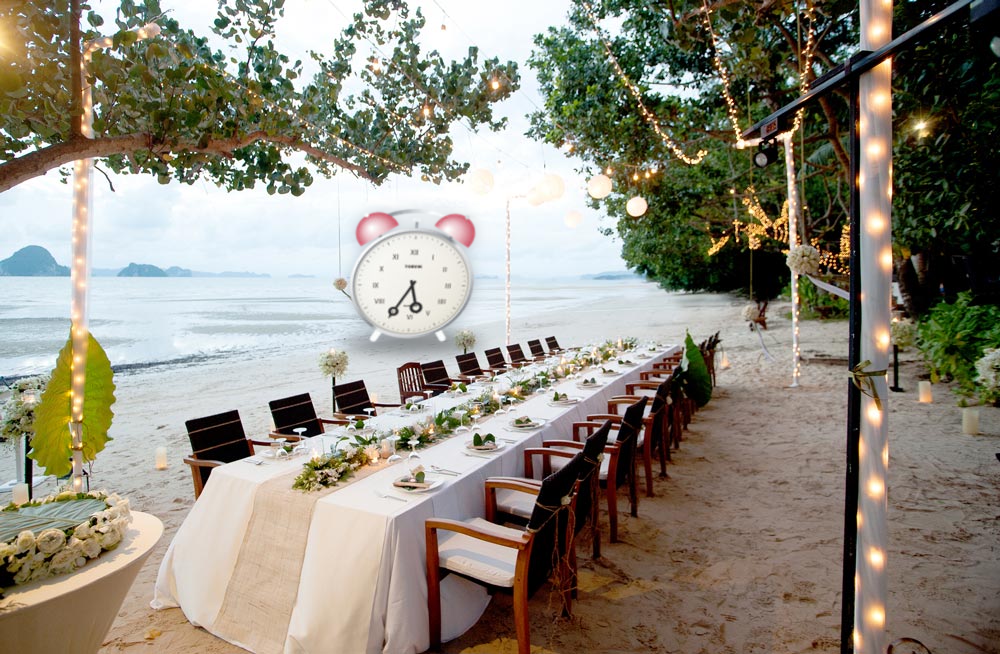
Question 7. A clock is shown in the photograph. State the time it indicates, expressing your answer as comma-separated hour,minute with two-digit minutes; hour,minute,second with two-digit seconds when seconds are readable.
5,35
